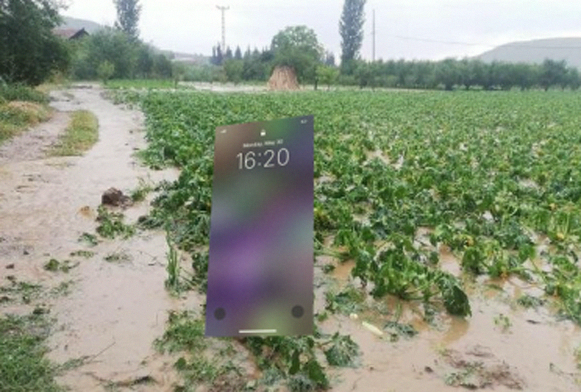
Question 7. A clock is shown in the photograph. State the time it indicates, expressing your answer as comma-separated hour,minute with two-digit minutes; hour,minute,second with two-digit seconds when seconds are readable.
16,20
